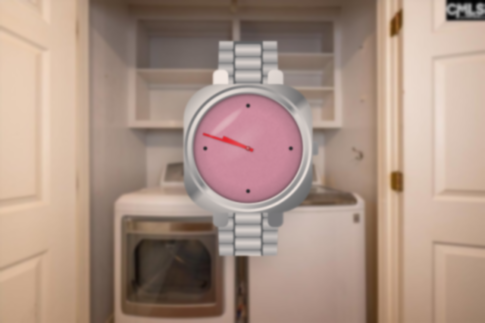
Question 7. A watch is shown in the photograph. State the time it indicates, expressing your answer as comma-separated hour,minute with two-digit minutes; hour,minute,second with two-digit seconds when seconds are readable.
9,48
